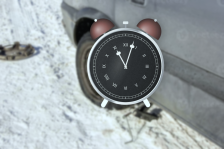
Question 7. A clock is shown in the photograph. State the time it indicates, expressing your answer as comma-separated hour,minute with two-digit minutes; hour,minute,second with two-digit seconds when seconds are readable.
11,03
